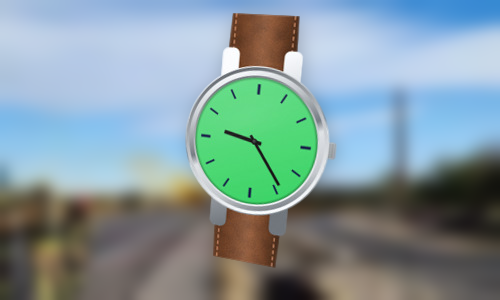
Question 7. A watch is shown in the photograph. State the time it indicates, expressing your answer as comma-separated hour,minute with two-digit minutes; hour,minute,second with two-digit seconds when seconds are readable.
9,24
